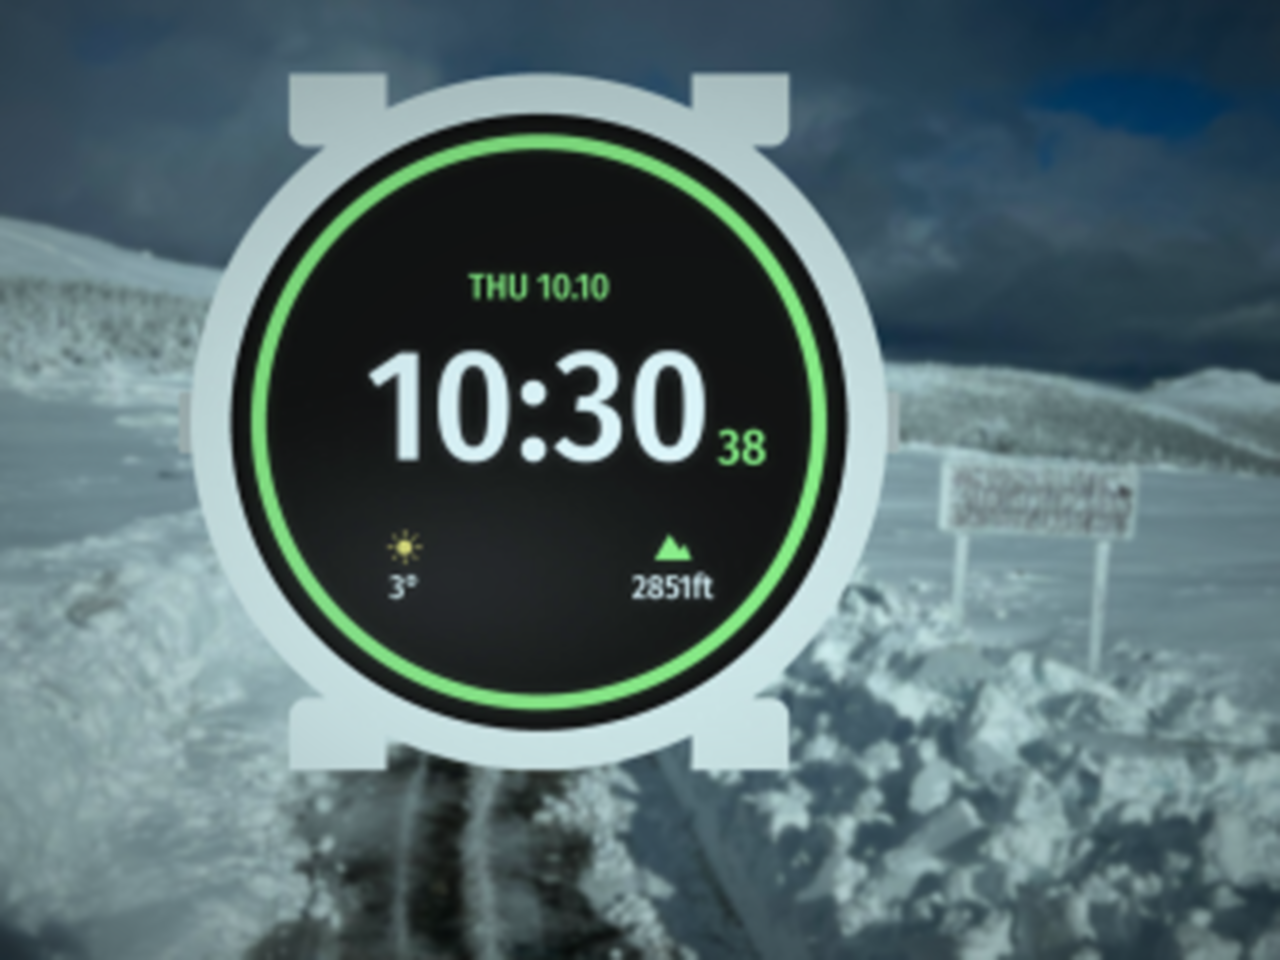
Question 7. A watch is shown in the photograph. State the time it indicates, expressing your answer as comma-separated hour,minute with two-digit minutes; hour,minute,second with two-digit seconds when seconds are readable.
10,30,38
